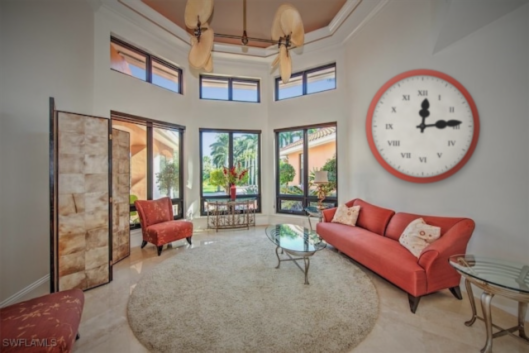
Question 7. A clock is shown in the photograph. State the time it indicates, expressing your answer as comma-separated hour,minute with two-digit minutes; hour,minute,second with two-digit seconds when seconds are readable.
12,14
